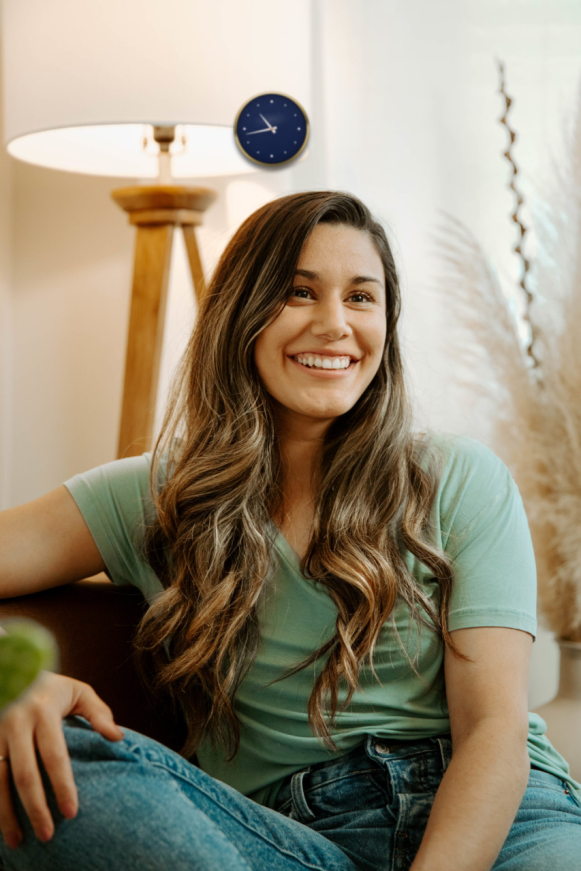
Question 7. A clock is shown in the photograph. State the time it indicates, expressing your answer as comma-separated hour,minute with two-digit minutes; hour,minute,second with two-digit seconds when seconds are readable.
10,43
